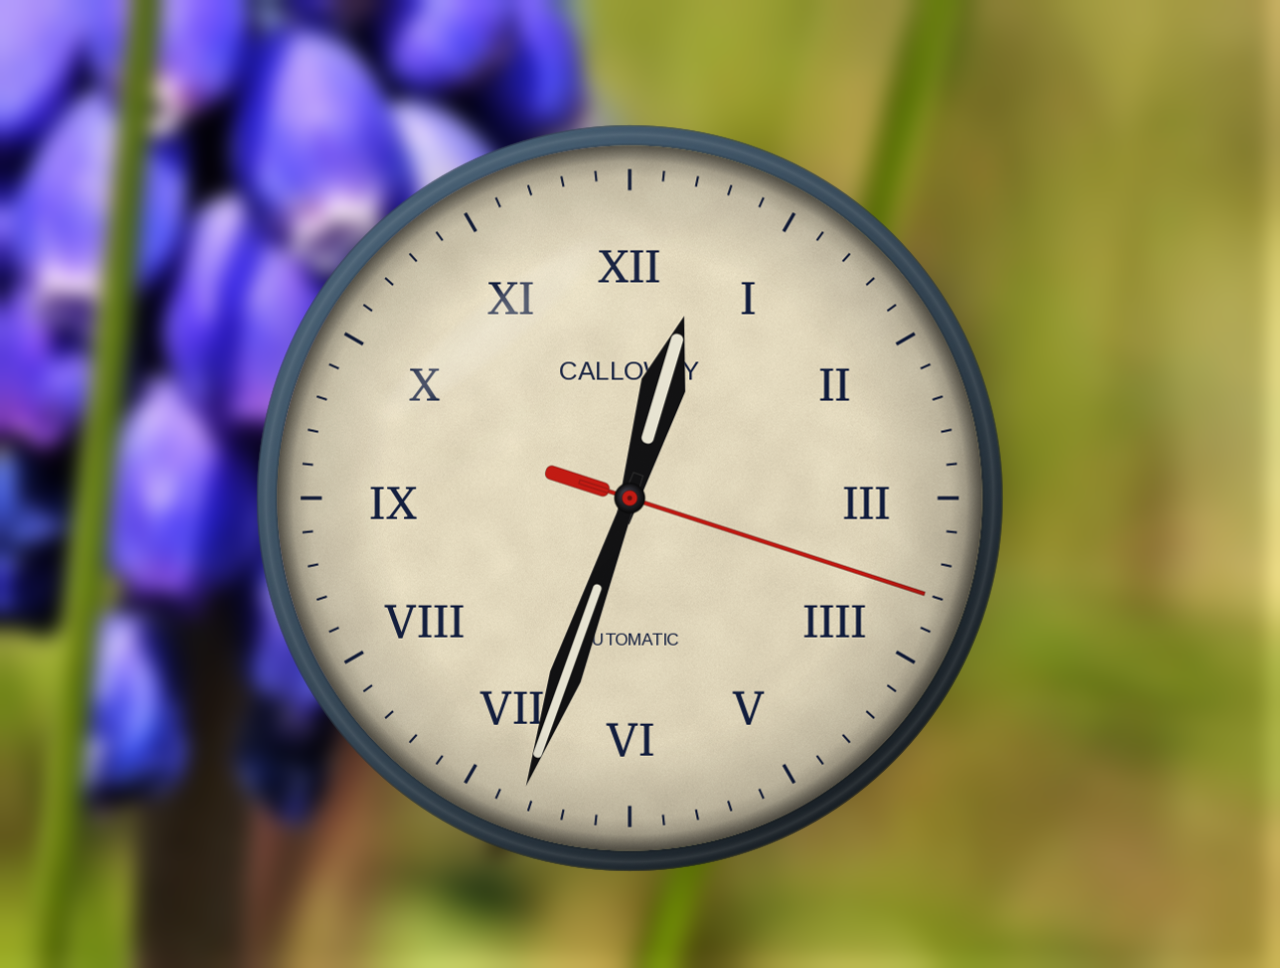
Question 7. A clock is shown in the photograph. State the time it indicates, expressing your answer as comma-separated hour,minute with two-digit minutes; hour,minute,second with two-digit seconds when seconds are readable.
12,33,18
